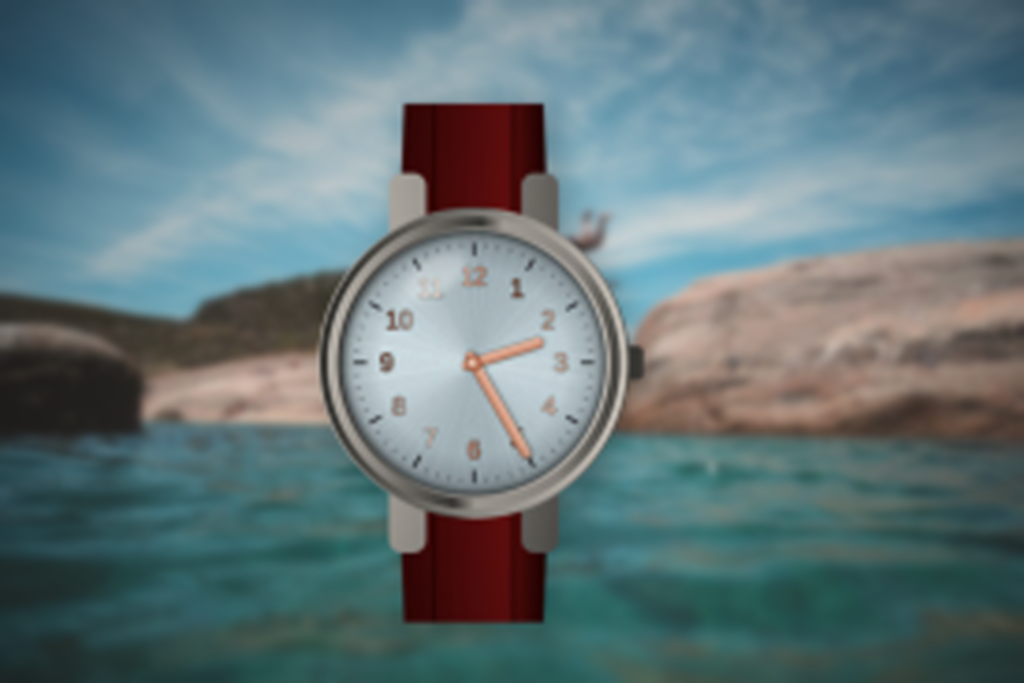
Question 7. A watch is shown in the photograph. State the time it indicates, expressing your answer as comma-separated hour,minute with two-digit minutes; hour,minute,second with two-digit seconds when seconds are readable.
2,25
